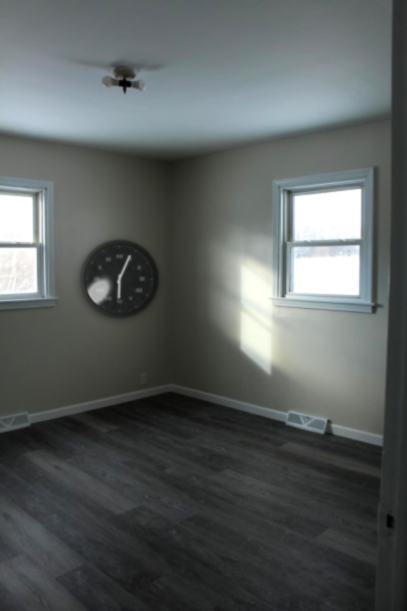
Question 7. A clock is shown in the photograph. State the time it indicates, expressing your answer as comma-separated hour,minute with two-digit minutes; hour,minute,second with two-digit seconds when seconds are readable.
6,04
